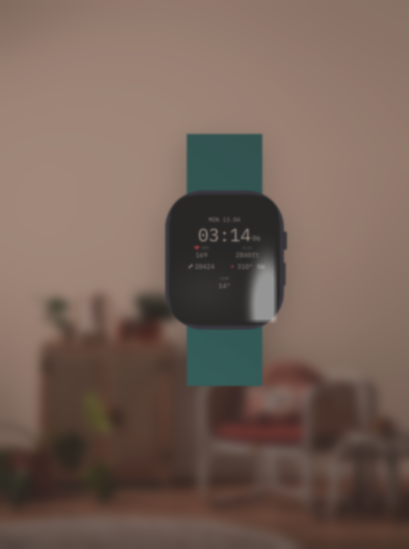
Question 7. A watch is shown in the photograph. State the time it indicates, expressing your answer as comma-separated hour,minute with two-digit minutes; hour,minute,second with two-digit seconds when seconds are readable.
3,14
